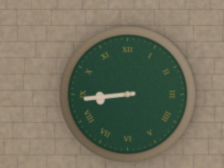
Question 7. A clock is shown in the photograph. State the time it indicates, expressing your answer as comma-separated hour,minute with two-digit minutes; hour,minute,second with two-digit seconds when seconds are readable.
8,44
